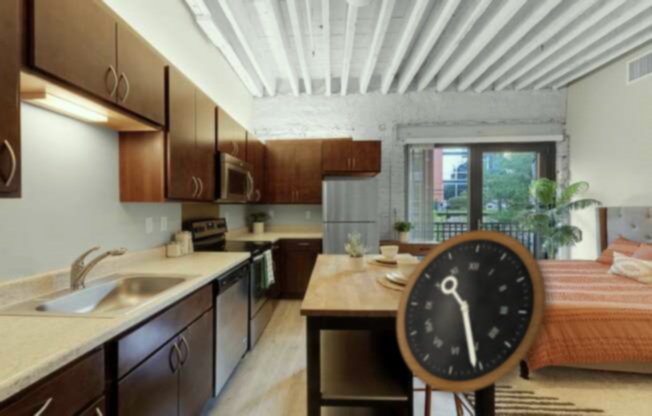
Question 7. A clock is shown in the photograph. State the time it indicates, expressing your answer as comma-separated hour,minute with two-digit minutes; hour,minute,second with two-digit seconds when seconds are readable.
10,26
